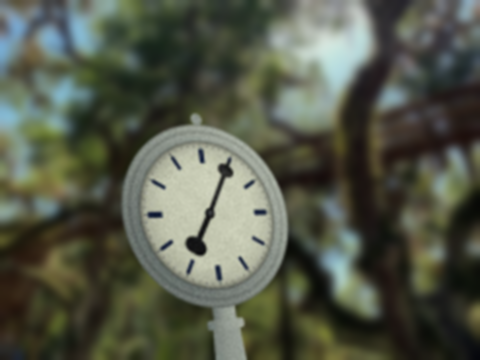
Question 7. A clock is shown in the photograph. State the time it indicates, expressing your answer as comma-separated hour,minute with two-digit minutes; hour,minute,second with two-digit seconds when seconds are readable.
7,05
